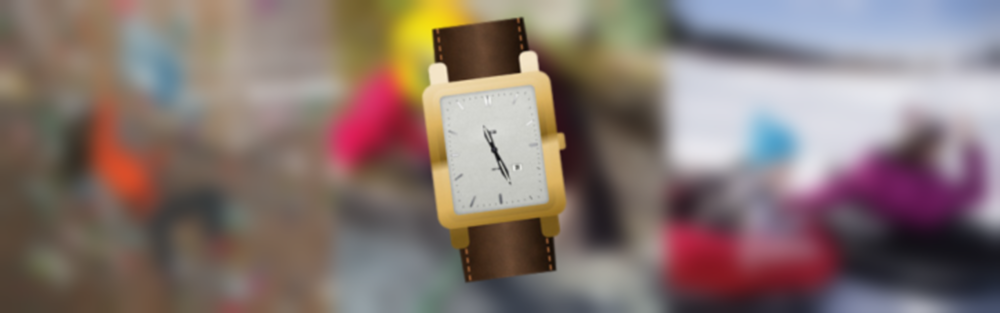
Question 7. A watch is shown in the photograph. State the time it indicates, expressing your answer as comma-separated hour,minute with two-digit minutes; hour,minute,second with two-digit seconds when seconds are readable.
11,27
